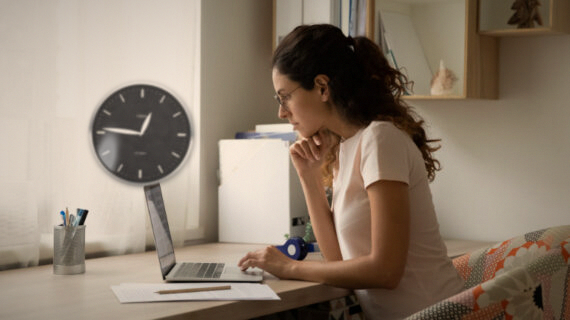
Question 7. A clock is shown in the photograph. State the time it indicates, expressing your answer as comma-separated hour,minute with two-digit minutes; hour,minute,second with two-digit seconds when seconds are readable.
12,46
